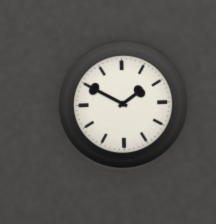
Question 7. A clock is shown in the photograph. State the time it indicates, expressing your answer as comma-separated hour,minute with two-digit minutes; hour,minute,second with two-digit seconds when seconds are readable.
1,50
